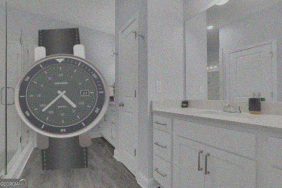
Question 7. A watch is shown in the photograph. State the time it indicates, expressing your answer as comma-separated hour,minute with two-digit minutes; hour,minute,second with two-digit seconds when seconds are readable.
4,38
